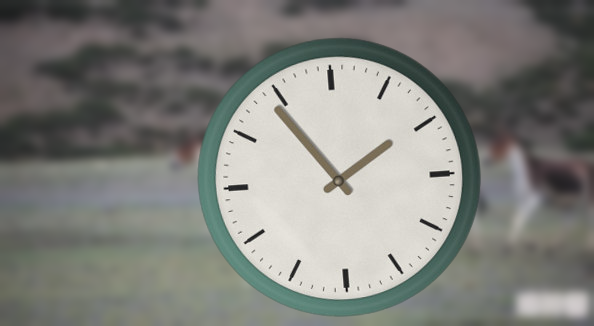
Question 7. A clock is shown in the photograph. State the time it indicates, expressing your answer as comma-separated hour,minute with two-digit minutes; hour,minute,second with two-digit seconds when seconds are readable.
1,54
